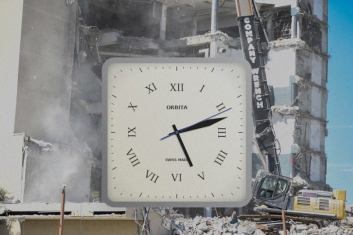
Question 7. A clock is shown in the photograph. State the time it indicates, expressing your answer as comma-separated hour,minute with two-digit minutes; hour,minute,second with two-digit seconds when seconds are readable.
5,12,11
